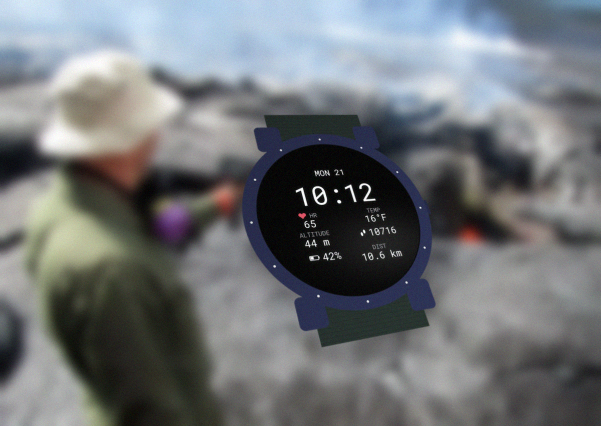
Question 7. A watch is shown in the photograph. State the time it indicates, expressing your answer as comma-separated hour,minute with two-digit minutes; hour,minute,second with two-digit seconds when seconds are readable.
10,12
